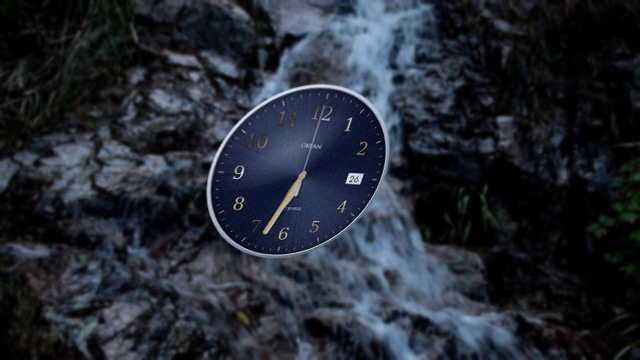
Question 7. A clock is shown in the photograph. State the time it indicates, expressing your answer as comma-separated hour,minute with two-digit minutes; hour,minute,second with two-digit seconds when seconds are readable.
6,33,00
